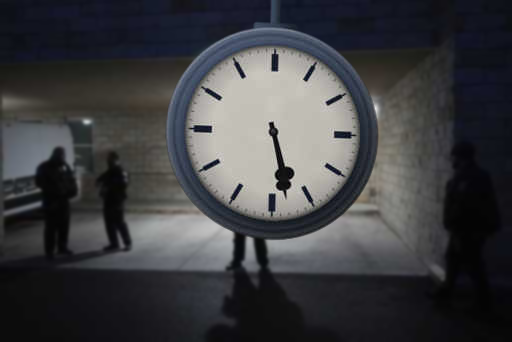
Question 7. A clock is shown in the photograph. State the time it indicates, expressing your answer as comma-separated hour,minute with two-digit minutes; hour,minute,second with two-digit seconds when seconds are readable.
5,28
